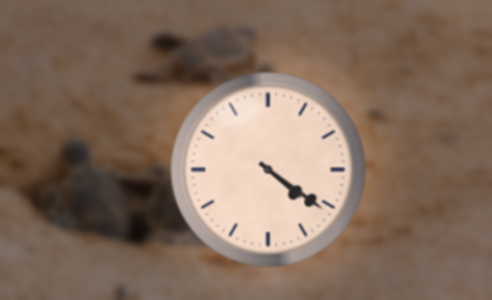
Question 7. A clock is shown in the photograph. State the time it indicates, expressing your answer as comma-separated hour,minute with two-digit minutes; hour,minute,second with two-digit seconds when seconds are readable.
4,21
